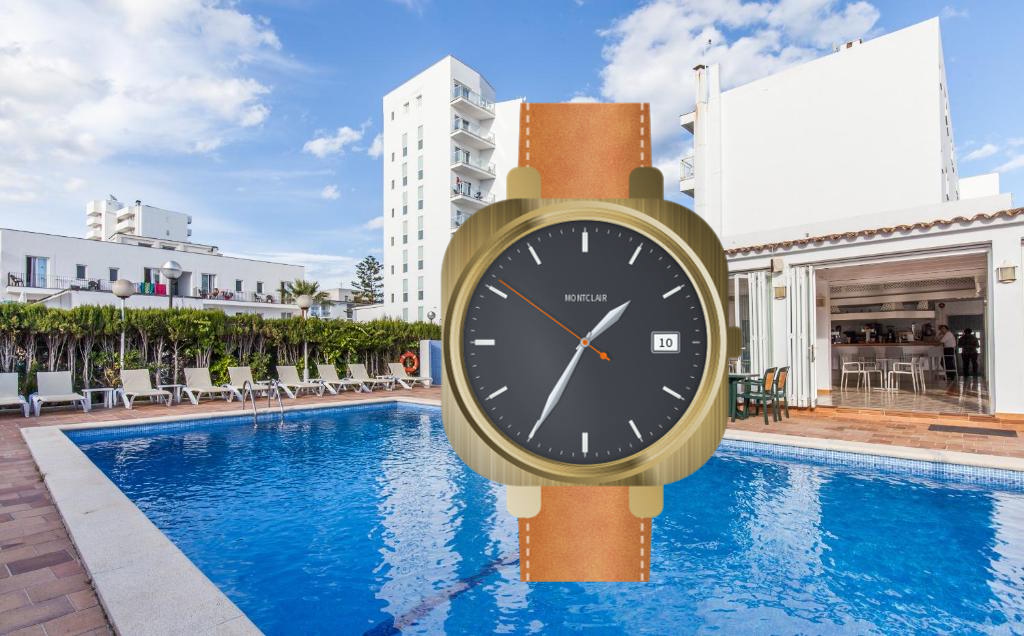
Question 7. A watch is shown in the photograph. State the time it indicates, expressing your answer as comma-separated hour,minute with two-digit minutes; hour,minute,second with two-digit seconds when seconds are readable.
1,34,51
